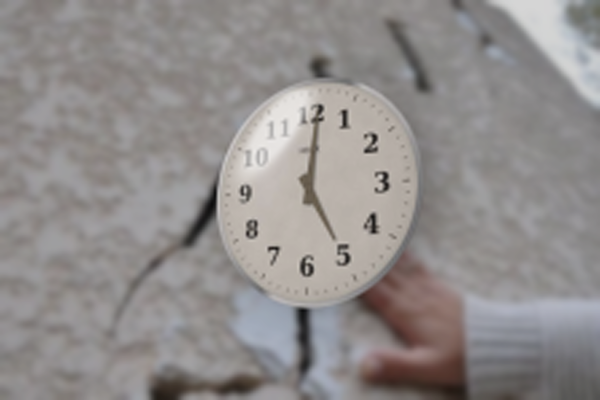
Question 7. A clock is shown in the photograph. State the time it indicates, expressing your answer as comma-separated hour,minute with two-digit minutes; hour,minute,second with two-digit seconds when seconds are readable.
5,01
